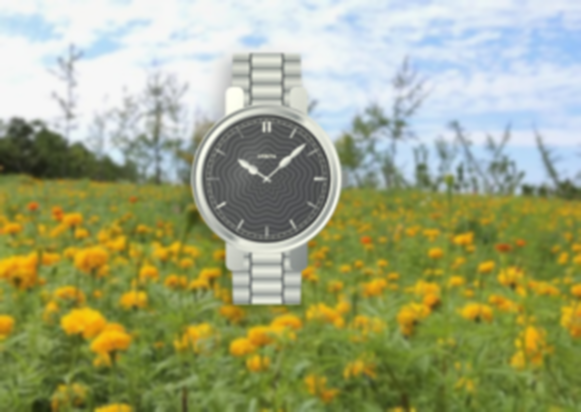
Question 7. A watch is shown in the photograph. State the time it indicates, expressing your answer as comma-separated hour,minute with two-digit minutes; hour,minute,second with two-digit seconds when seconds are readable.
10,08
